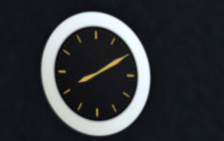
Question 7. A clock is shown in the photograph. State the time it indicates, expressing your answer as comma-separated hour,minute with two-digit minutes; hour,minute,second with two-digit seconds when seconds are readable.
8,10
